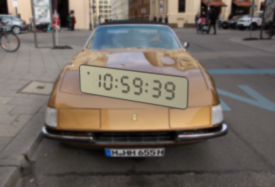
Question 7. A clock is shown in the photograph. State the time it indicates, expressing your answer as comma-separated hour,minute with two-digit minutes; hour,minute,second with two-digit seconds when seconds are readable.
10,59,39
